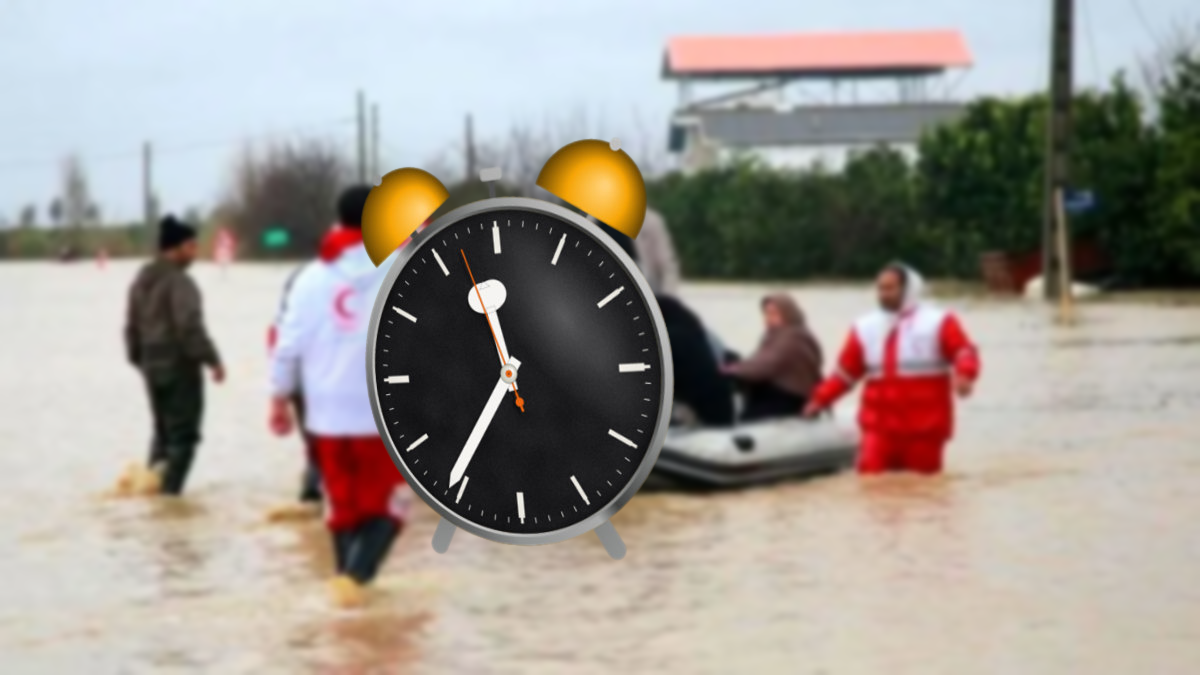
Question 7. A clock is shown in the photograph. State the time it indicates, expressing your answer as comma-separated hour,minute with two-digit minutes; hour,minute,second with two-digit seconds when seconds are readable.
11,35,57
